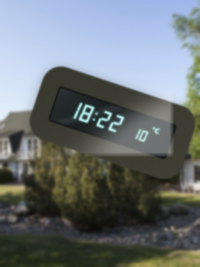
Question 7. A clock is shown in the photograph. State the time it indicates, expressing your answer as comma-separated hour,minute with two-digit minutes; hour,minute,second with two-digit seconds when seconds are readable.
18,22
